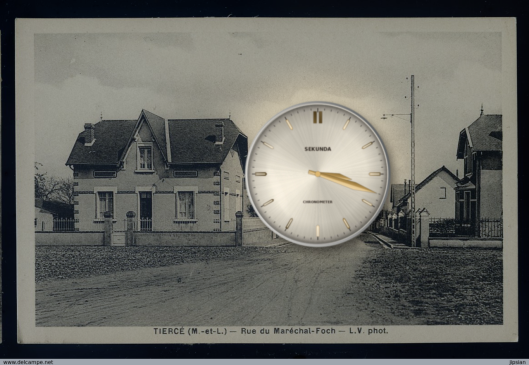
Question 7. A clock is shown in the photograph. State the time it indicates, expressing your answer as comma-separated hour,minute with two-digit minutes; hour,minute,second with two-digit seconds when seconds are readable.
3,18
